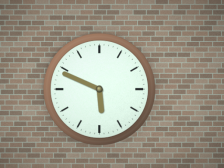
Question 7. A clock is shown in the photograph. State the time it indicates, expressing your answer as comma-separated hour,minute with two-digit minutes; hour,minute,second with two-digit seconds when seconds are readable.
5,49
